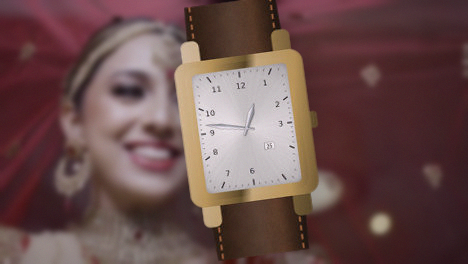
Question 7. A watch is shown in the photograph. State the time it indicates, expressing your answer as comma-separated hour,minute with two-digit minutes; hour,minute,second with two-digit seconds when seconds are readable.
12,47
